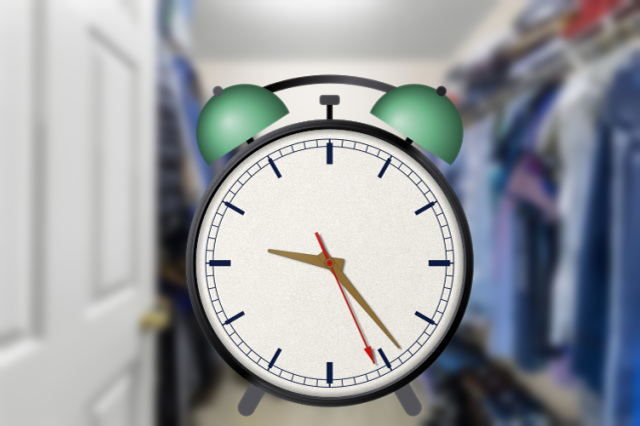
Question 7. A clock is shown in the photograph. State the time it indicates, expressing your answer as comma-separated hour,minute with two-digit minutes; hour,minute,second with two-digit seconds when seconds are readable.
9,23,26
